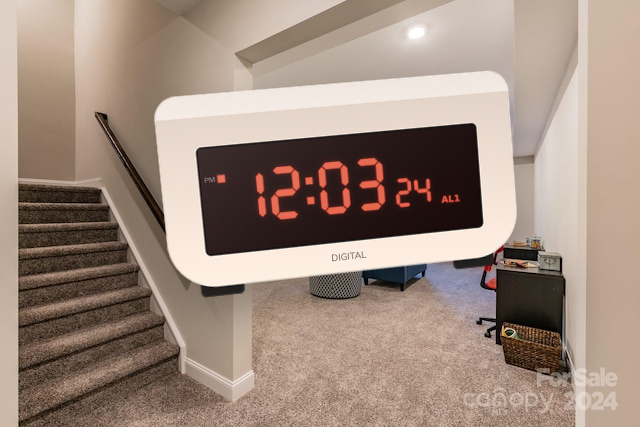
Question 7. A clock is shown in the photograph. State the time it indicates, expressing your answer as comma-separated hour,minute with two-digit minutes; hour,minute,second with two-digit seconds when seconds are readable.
12,03,24
